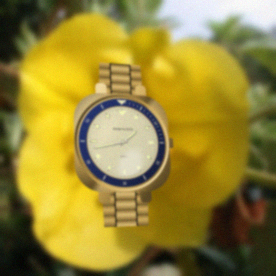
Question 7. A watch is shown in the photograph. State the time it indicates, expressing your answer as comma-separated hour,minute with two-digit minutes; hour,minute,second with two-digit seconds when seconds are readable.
1,43
